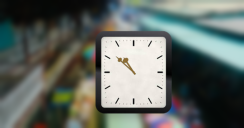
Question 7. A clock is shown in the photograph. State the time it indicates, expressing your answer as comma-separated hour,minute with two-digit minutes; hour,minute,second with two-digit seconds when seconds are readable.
10,52
